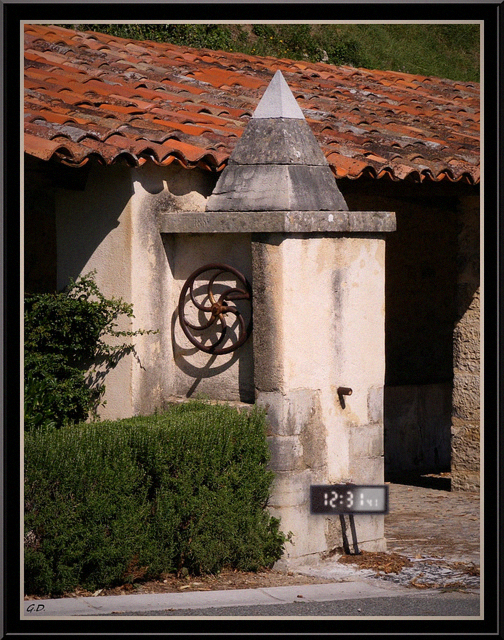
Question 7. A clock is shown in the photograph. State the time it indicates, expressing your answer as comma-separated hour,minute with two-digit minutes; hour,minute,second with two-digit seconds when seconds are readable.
12,31
